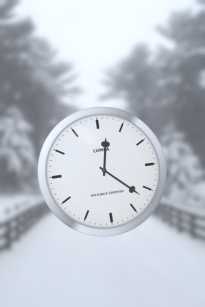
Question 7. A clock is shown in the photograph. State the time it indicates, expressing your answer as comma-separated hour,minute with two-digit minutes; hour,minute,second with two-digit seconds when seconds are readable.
12,22
